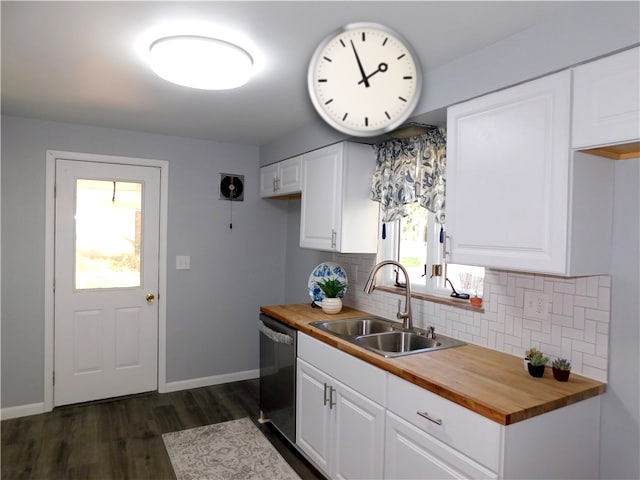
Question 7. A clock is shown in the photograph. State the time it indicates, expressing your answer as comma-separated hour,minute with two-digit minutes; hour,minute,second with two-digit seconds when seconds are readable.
1,57
